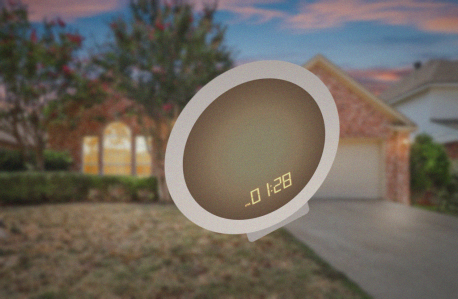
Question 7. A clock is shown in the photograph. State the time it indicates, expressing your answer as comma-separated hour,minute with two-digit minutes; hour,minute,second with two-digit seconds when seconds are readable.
1,28
